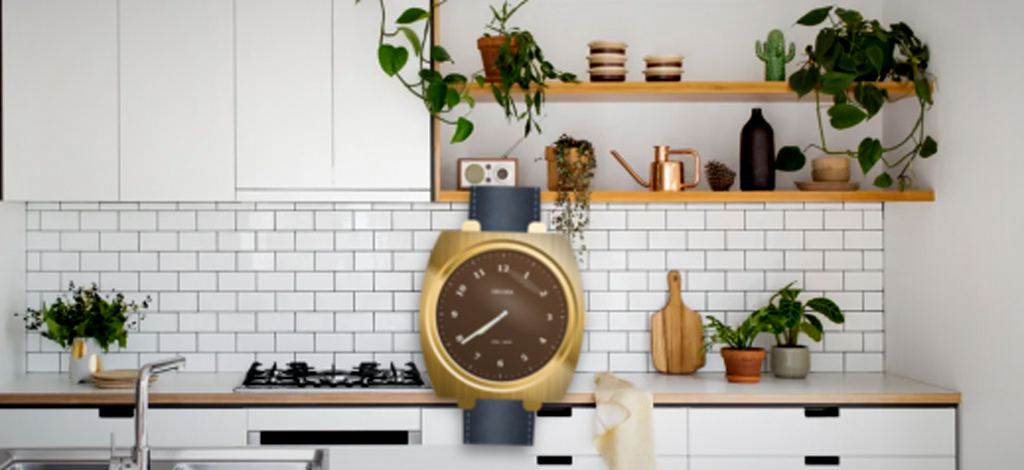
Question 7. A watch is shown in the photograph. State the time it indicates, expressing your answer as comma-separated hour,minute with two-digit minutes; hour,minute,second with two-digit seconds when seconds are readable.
7,39
